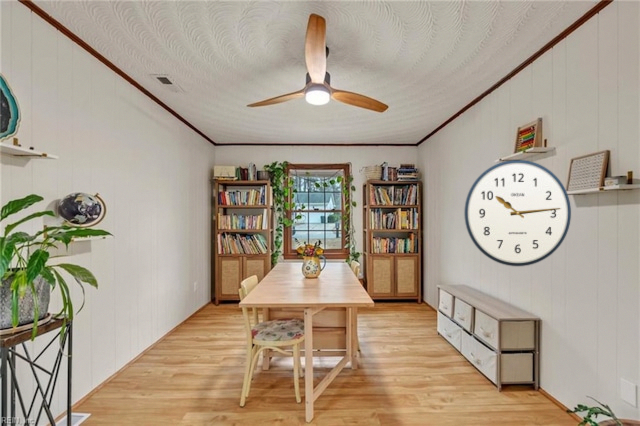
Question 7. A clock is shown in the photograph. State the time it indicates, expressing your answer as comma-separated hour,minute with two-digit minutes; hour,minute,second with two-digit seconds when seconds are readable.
10,14
